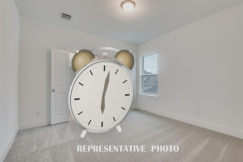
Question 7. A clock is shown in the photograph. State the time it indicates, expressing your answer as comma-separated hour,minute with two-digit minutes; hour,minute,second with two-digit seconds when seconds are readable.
6,02
